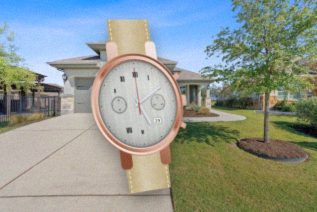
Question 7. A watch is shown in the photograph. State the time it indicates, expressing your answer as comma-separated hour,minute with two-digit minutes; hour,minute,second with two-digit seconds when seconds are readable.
5,10
